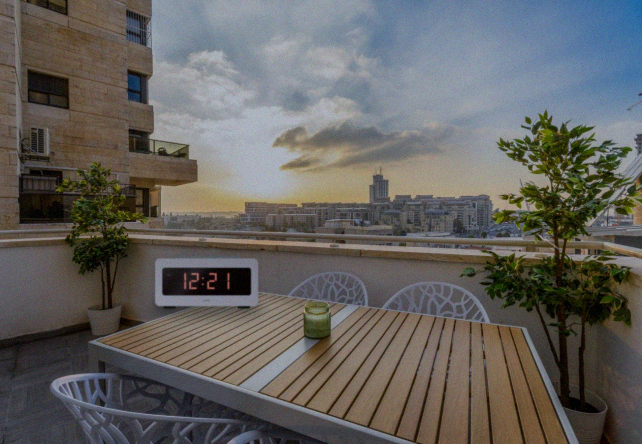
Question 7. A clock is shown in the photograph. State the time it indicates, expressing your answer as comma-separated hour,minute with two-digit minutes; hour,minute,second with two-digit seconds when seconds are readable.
12,21
